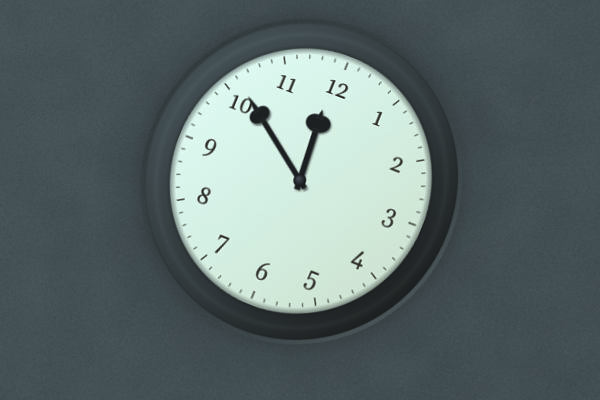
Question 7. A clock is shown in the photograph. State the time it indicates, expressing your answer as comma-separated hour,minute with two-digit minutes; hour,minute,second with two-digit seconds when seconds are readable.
11,51
